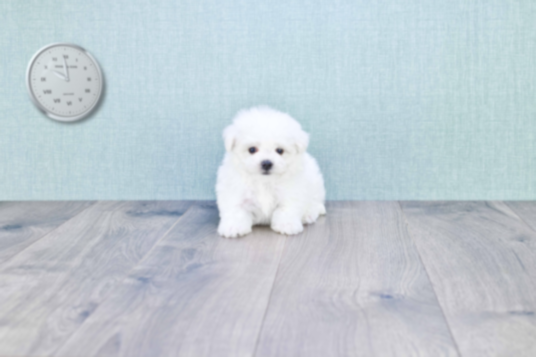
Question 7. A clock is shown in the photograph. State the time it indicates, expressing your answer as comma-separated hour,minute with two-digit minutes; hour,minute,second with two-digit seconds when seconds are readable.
9,59
